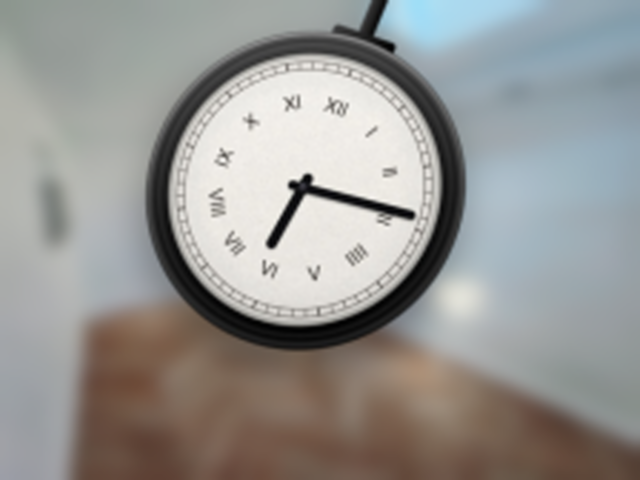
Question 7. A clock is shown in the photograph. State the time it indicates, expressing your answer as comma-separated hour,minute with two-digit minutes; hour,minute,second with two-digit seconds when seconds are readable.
6,14
